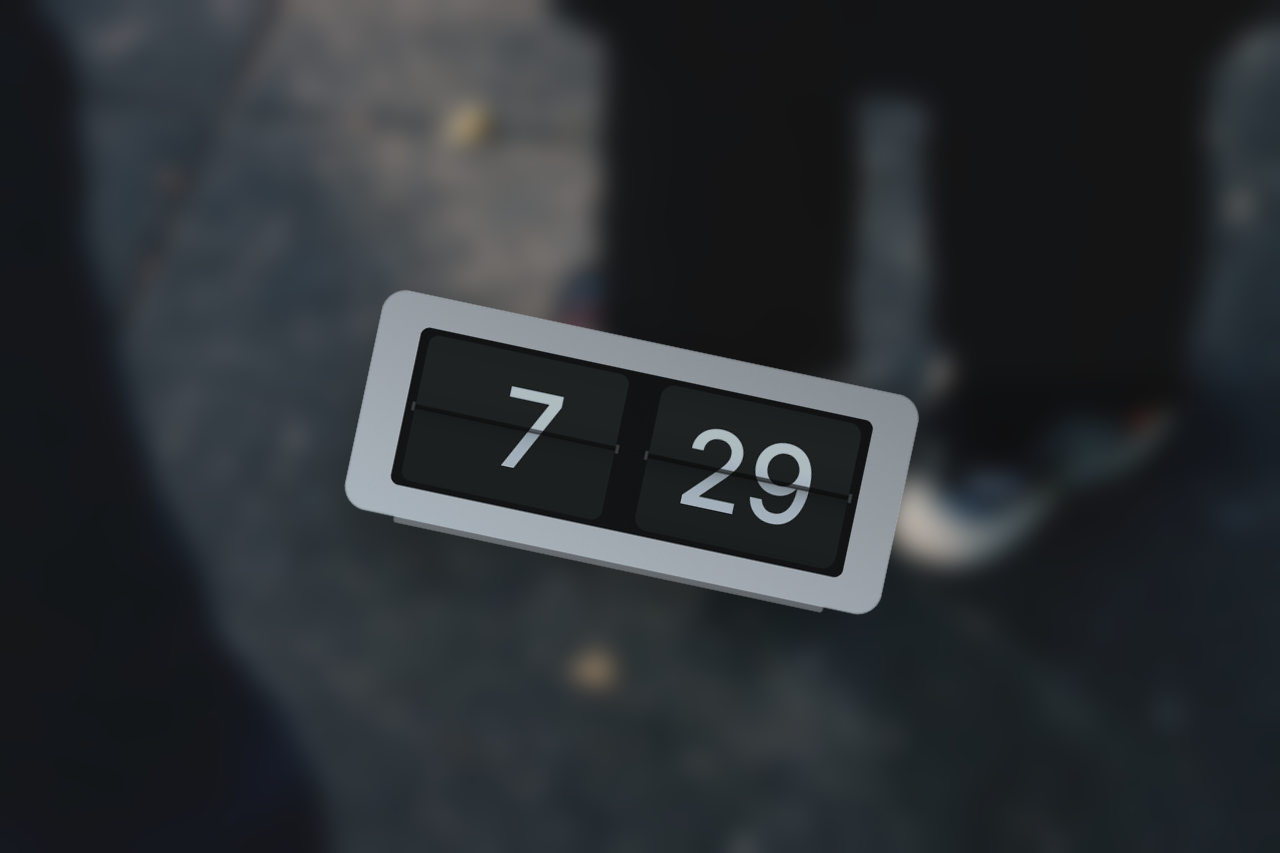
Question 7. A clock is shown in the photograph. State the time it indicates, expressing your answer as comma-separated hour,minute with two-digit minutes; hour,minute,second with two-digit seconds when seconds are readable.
7,29
